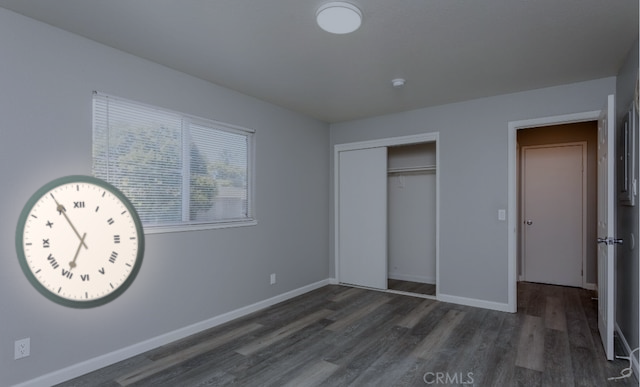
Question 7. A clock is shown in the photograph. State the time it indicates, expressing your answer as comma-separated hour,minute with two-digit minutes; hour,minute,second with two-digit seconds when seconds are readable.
6,55
